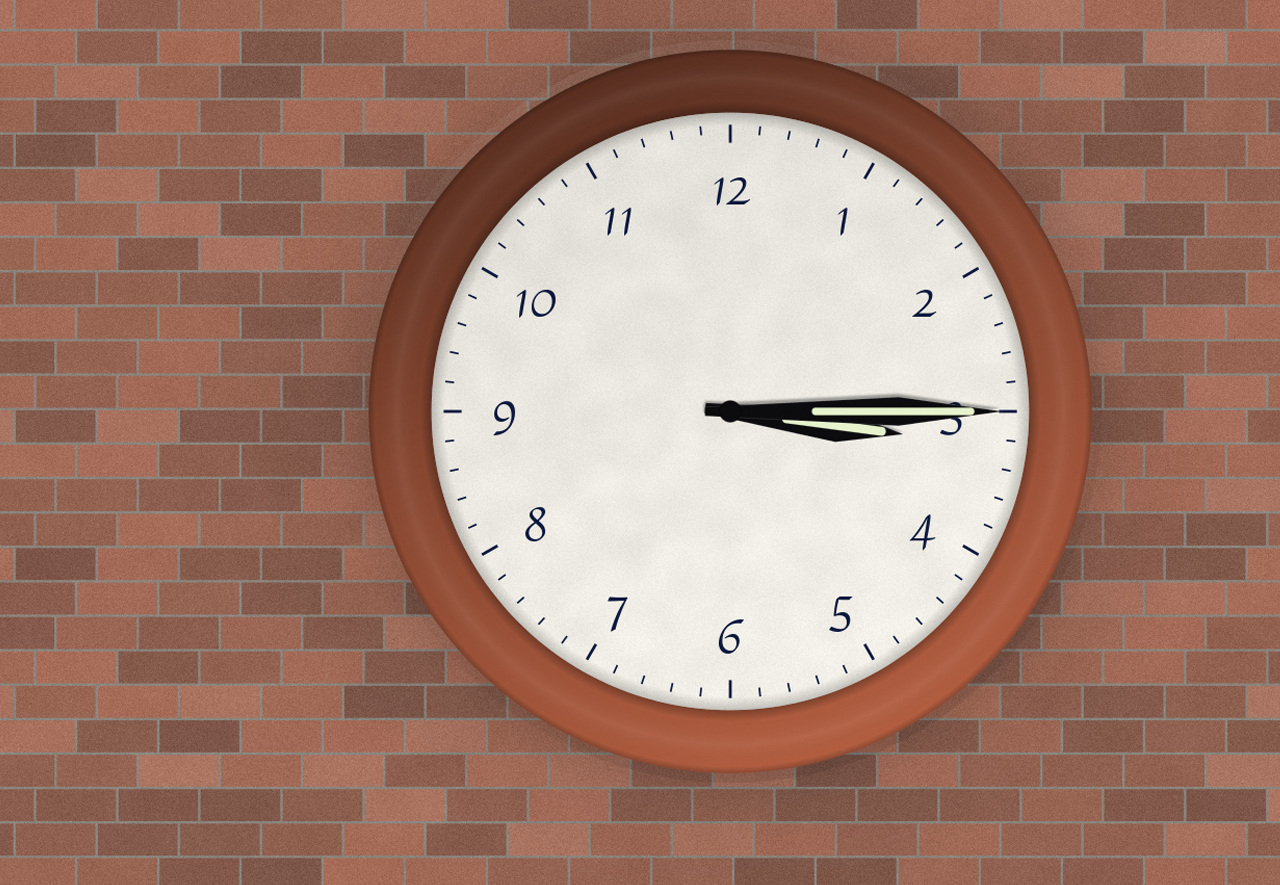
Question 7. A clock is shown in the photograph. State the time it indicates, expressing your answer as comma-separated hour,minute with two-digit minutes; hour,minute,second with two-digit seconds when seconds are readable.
3,15
